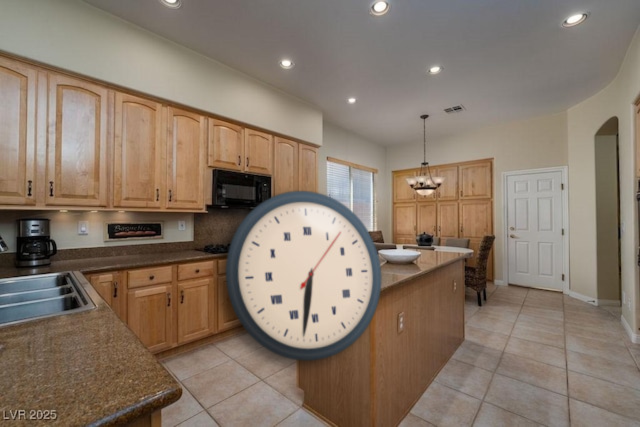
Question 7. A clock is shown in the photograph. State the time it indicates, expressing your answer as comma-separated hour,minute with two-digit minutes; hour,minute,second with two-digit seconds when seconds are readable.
6,32,07
